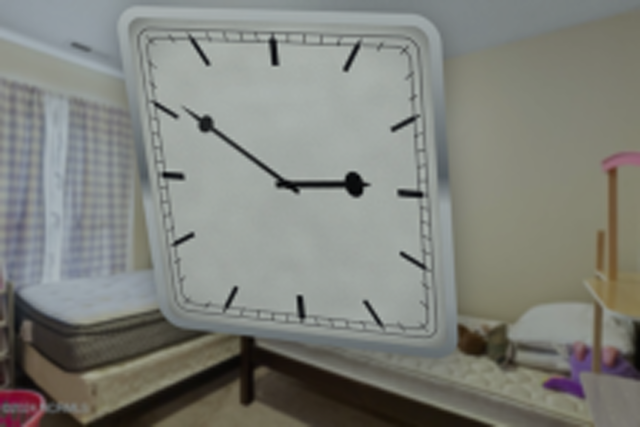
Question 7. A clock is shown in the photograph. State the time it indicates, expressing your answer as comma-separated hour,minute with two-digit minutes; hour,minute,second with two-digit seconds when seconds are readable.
2,51
